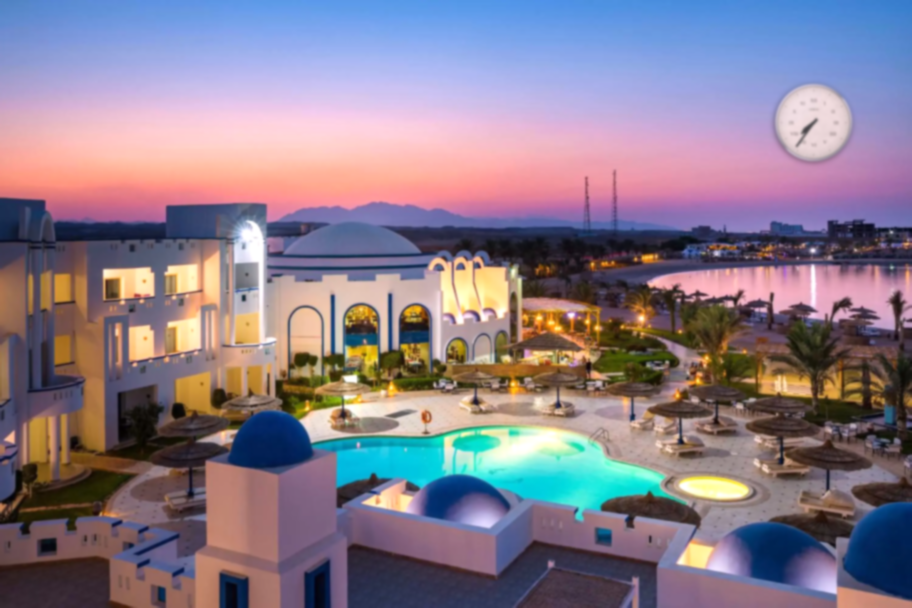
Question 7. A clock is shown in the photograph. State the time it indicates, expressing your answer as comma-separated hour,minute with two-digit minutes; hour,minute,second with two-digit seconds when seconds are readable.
7,36
